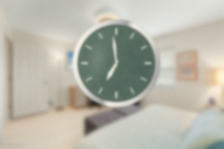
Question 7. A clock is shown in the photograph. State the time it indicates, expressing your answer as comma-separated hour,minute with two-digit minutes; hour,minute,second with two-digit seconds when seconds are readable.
6,59
